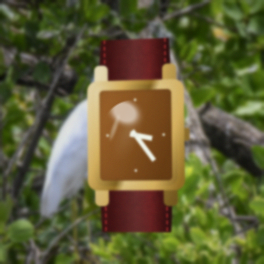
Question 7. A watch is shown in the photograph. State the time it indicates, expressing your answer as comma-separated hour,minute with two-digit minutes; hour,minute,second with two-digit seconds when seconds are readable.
3,24
